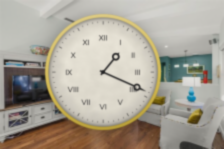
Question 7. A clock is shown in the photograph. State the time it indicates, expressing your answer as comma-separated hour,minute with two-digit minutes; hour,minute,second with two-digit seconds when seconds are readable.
1,19
